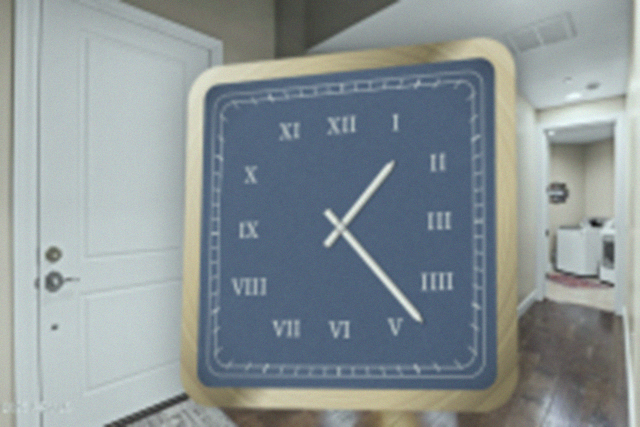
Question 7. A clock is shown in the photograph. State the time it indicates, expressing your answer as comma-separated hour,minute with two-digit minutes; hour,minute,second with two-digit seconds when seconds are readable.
1,23
